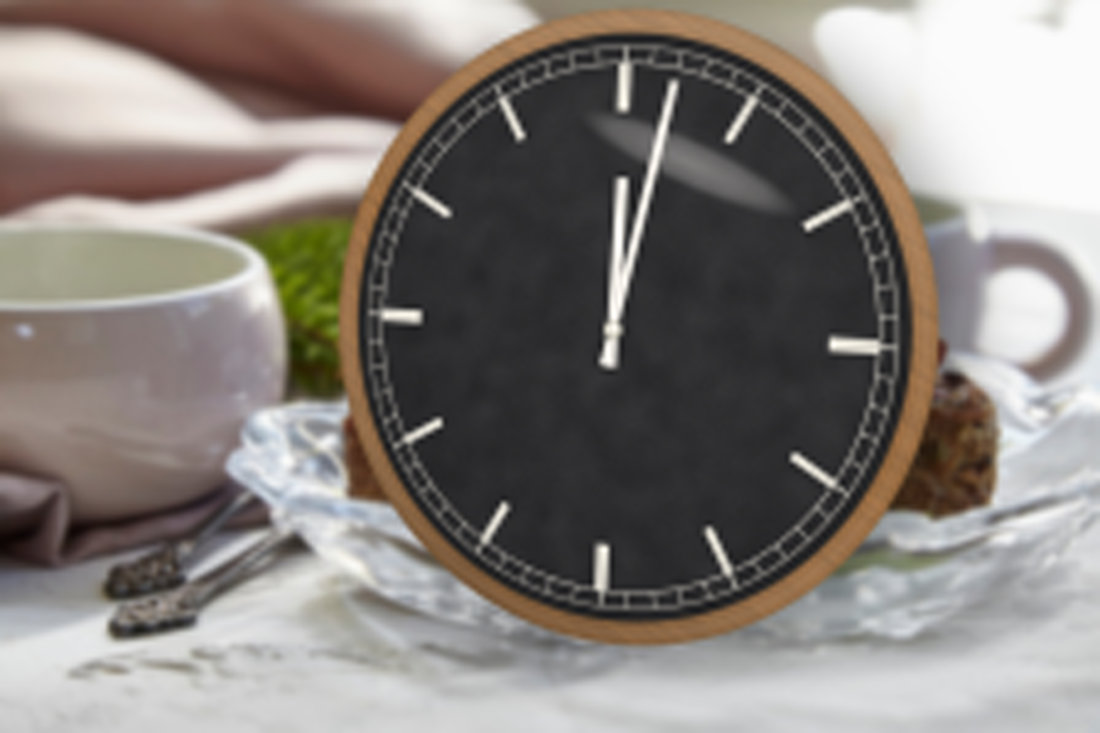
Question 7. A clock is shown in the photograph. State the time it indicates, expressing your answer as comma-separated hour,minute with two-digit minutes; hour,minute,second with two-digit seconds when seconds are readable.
12,02
